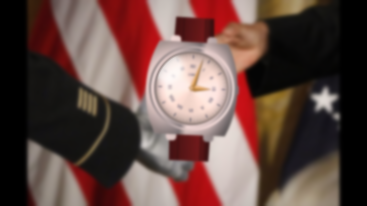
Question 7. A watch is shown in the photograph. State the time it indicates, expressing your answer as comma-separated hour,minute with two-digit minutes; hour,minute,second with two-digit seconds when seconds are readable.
3,03
